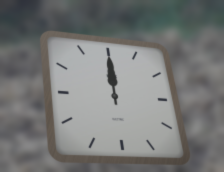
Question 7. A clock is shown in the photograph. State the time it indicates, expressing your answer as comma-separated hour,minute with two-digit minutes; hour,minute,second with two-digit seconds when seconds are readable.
12,00
